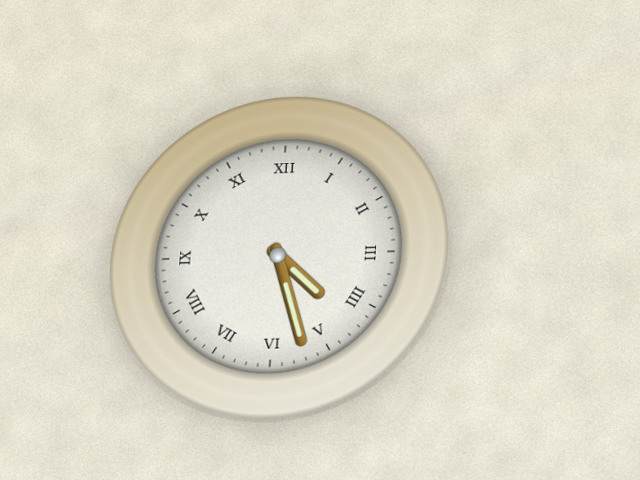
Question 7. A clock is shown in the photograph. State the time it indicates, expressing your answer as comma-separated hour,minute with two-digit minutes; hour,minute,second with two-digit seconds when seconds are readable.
4,27
